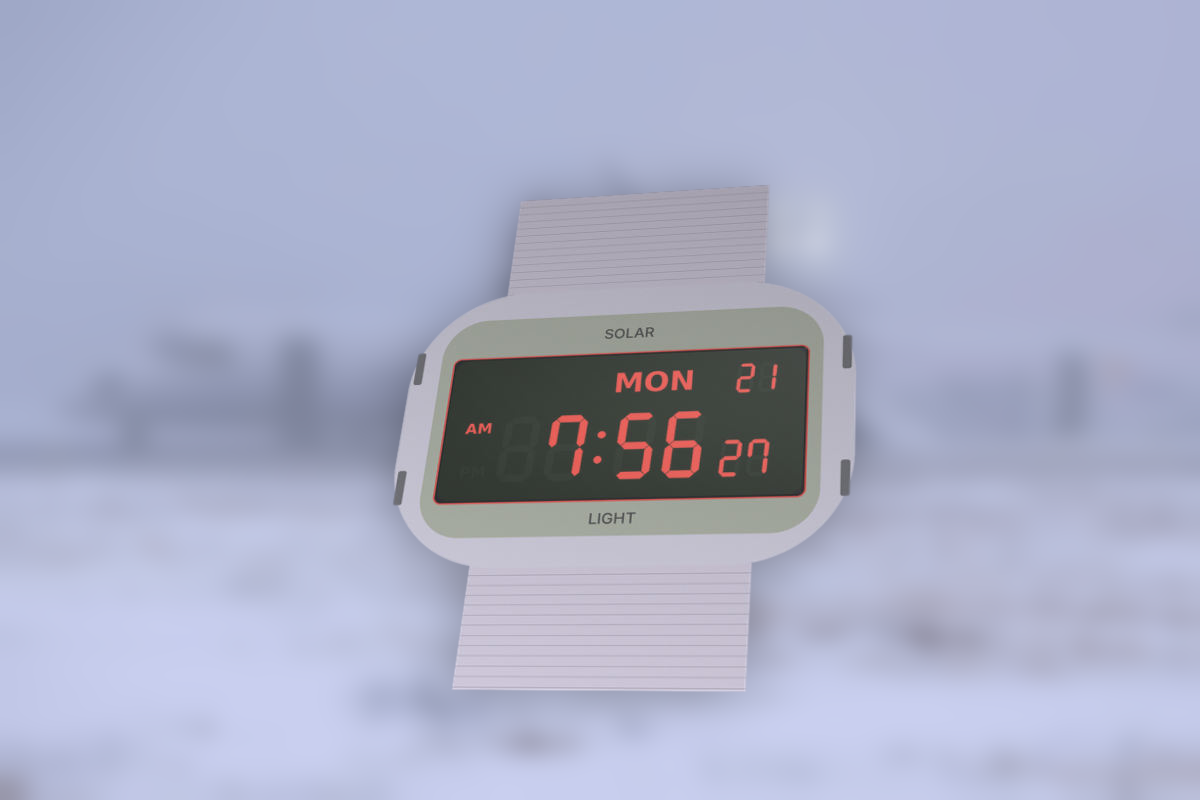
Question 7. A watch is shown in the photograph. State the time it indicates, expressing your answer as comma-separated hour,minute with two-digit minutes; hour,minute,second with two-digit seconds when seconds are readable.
7,56,27
